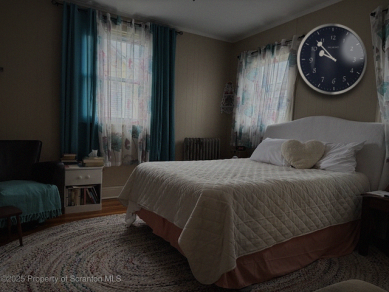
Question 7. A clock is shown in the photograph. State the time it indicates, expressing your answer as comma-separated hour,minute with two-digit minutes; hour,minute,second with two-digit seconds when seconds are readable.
9,53
